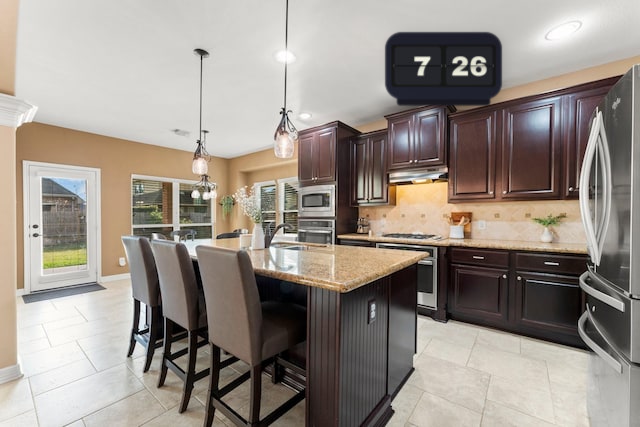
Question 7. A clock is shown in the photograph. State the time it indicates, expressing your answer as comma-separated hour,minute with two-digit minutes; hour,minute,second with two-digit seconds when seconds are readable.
7,26
